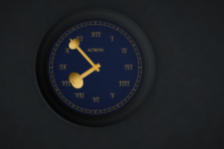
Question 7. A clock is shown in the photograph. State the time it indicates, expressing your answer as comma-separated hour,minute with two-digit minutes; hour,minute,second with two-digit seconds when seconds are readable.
7,53
